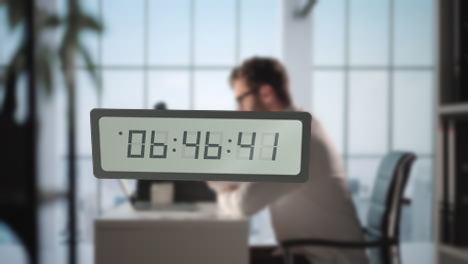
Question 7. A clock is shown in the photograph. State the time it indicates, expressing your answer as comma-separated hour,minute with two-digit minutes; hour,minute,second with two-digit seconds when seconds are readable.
6,46,41
